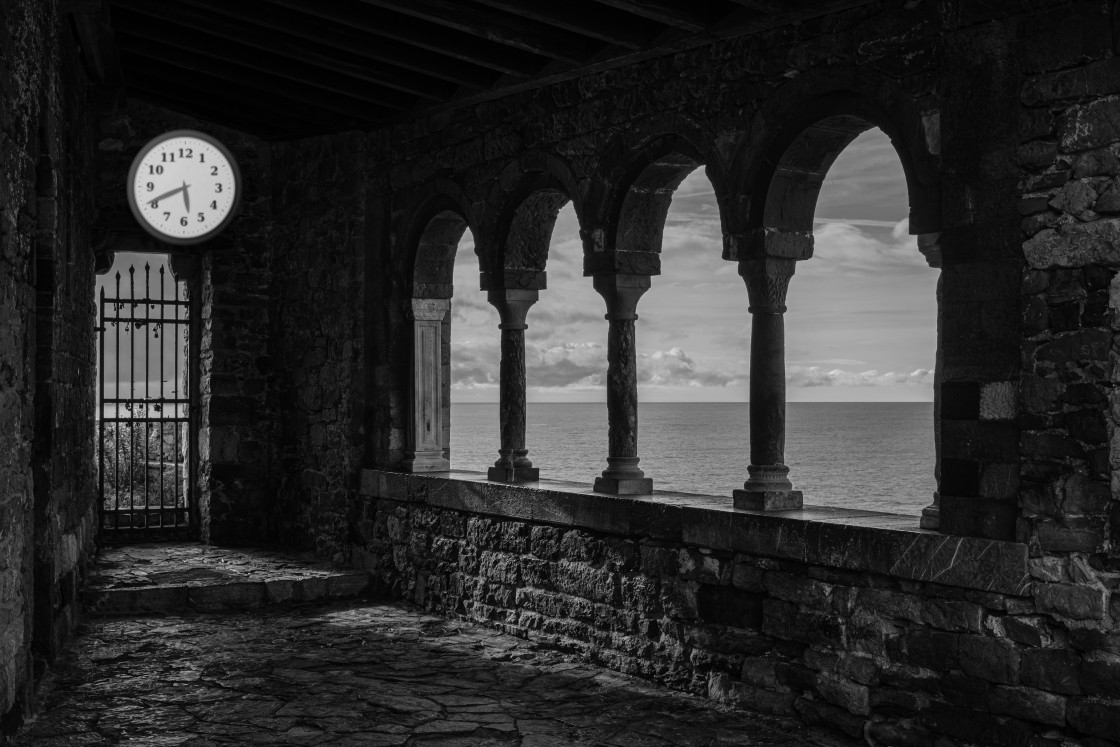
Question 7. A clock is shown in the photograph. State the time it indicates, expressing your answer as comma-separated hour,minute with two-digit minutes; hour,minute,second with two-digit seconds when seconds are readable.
5,41
